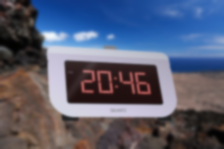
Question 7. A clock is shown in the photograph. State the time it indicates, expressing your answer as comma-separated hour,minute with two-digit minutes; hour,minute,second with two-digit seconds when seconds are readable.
20,46
